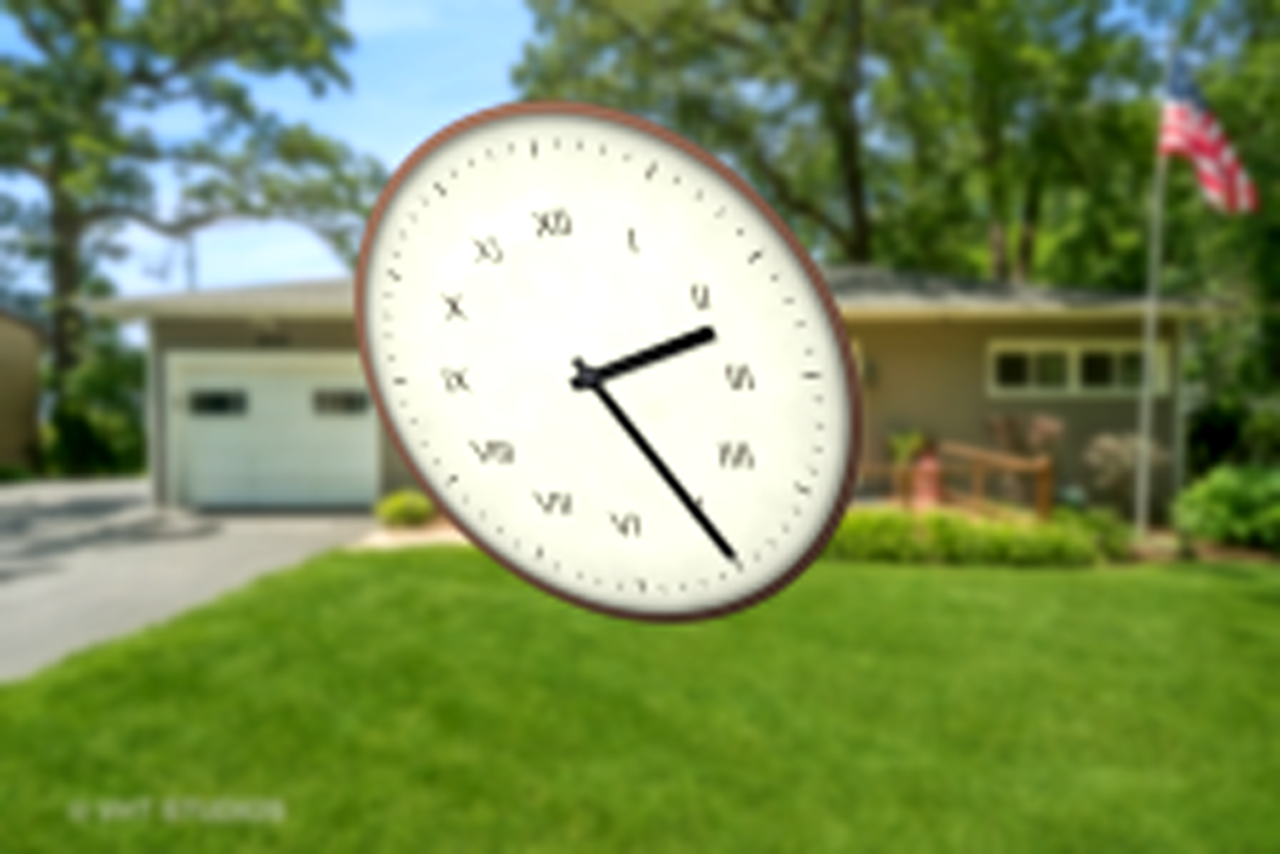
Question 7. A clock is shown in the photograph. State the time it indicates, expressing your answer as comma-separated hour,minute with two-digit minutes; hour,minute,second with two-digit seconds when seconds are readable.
2,25
